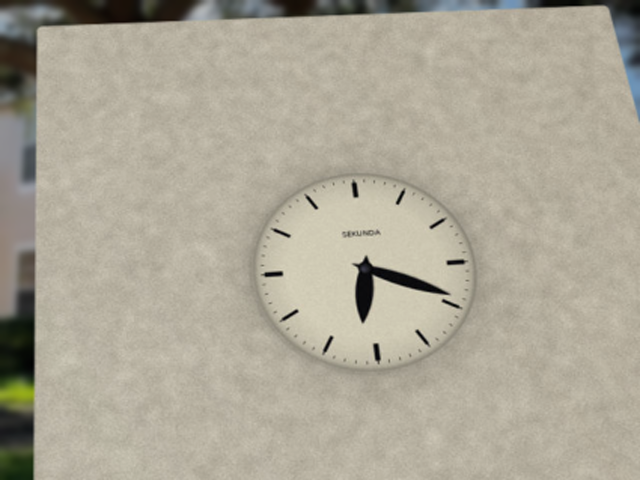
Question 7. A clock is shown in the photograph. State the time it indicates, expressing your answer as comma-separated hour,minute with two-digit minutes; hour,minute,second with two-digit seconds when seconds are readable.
6,19
